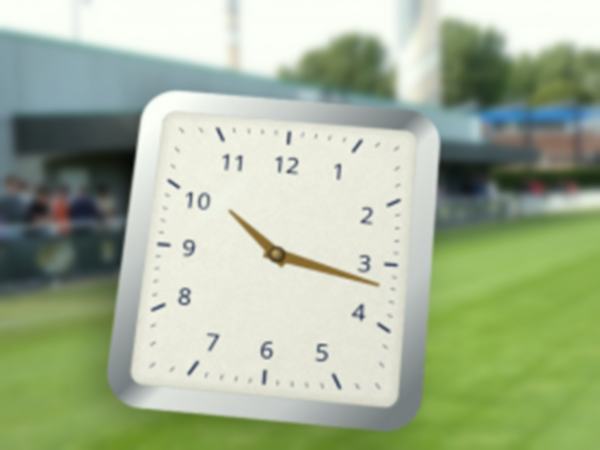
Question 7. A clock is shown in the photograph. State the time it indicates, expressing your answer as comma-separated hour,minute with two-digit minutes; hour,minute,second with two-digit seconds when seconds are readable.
10,17
